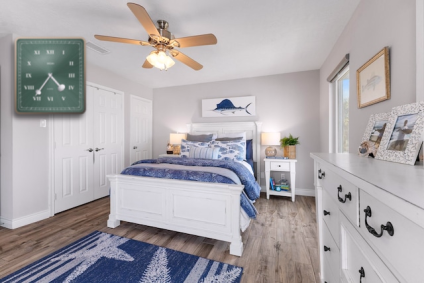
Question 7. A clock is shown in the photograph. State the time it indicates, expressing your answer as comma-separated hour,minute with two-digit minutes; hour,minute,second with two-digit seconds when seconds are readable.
4,36
